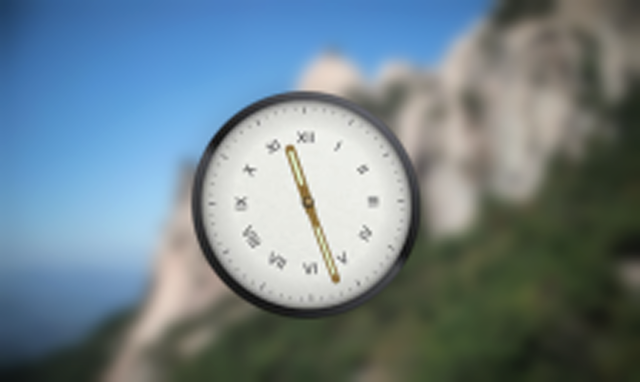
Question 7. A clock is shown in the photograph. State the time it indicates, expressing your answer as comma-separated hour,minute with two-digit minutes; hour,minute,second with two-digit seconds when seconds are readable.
11,27
